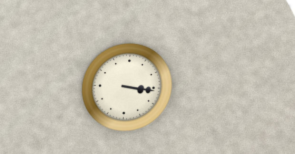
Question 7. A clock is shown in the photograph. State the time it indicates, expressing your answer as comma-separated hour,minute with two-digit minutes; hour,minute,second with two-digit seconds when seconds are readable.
3,16
